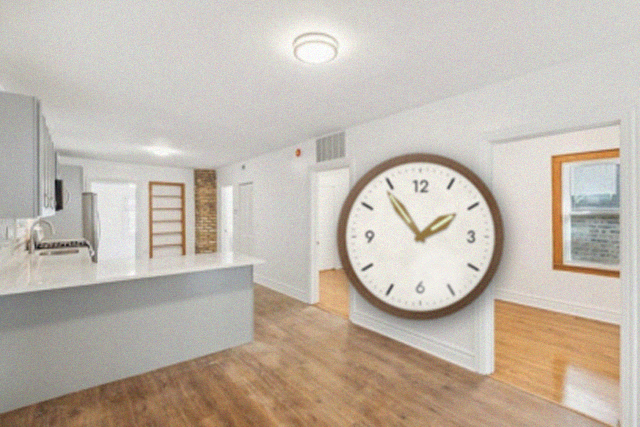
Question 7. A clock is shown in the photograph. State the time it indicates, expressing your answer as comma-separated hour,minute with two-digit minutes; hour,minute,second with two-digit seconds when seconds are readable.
1,54
